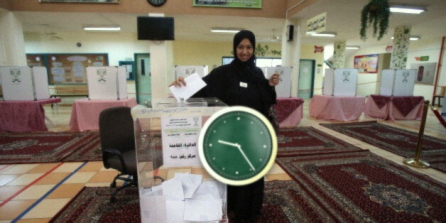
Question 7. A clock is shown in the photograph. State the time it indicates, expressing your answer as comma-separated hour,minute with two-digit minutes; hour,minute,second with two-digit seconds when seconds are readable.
9,24
